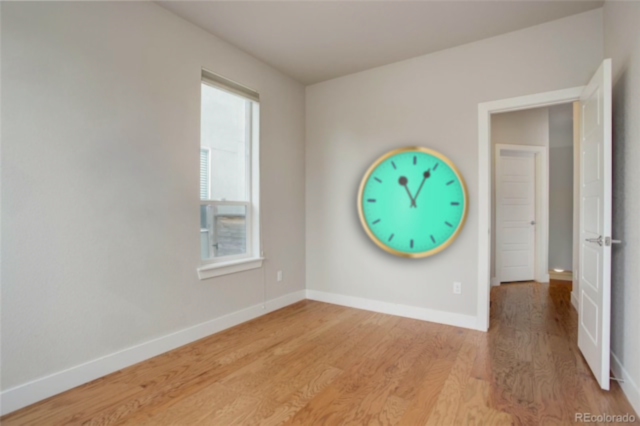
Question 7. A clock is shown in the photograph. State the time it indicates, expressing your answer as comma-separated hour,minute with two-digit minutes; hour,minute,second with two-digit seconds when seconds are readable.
11,04
